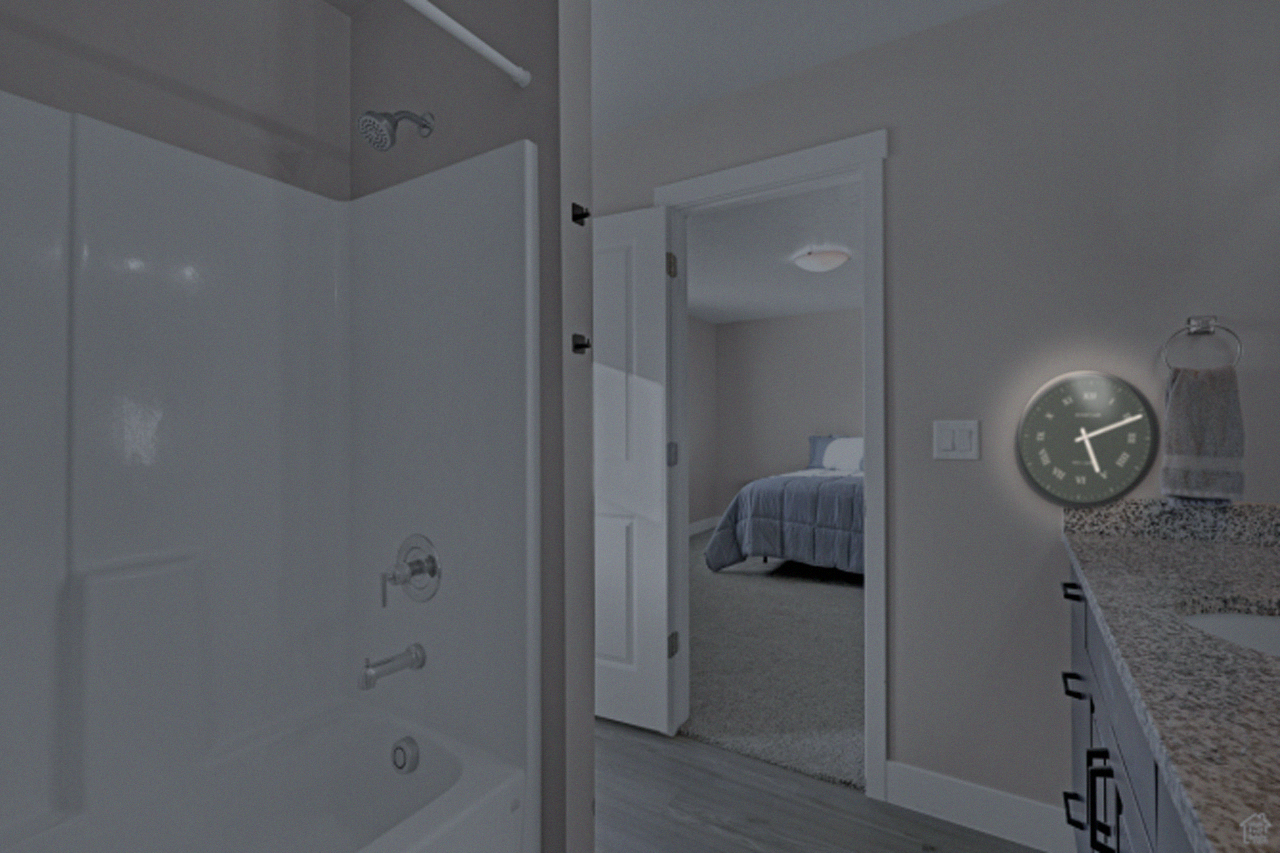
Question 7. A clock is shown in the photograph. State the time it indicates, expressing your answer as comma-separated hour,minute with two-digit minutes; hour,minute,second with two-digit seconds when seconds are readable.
5,11
